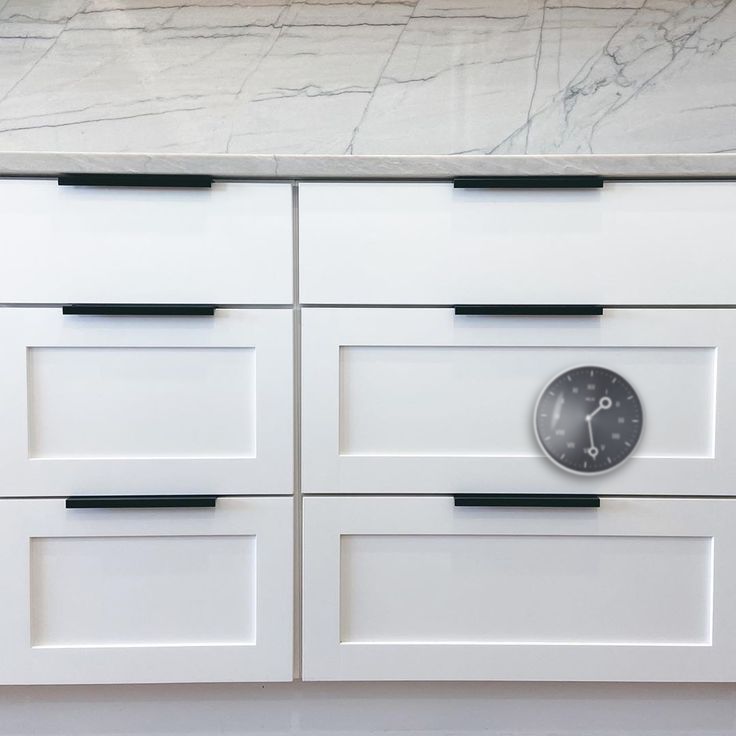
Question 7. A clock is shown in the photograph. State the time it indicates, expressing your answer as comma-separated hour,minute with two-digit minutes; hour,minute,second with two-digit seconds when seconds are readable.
1,28
